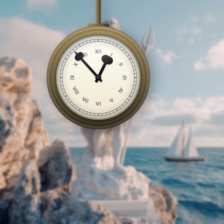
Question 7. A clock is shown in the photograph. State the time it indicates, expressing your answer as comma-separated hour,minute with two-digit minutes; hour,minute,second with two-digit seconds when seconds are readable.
12,53
